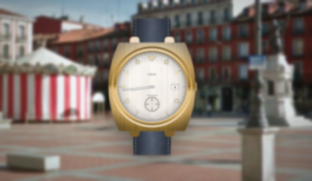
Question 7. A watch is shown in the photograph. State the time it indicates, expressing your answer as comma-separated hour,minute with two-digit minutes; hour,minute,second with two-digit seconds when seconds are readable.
8,44
